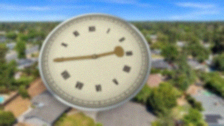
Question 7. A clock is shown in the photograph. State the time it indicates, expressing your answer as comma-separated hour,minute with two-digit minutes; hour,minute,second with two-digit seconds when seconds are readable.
2,45
